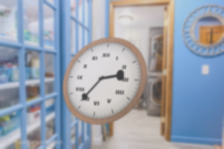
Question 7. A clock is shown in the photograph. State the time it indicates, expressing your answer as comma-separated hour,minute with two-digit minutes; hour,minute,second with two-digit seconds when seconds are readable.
2,36
